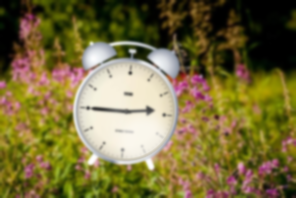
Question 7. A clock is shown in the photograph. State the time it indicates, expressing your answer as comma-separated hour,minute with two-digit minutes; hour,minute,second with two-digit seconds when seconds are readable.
2,45
